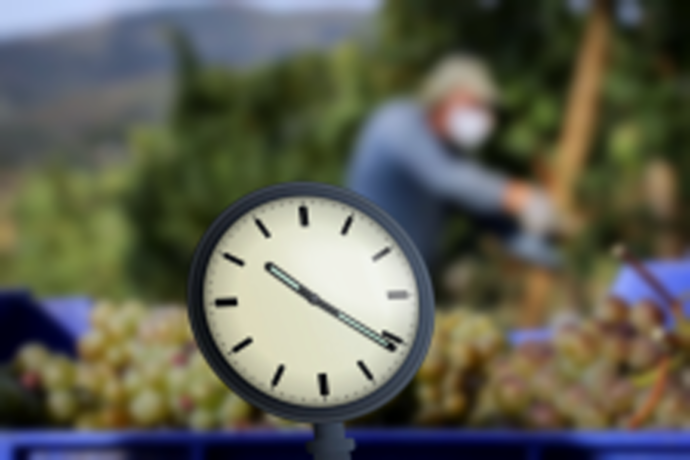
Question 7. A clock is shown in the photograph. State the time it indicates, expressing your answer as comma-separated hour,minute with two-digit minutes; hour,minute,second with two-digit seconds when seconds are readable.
10,21
